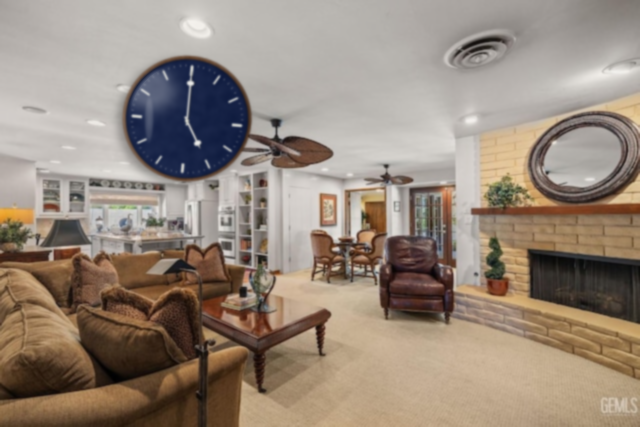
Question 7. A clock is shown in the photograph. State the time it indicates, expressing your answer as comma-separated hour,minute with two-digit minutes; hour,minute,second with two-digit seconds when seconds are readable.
5,00
